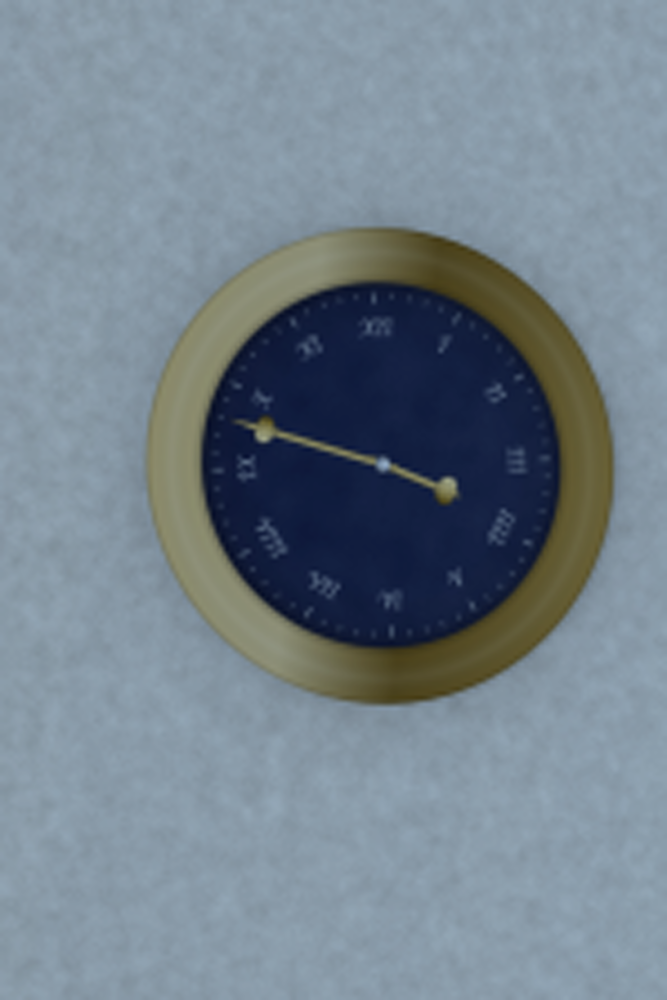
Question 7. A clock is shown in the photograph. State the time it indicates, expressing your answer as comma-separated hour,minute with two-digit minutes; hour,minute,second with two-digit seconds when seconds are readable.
3,48
